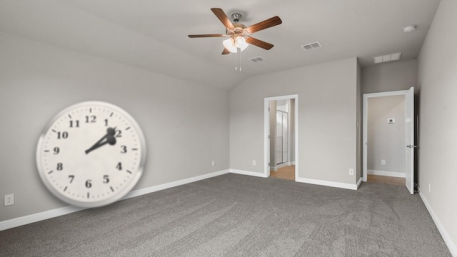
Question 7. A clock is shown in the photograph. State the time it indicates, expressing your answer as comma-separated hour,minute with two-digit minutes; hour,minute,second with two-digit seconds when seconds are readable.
2,08
